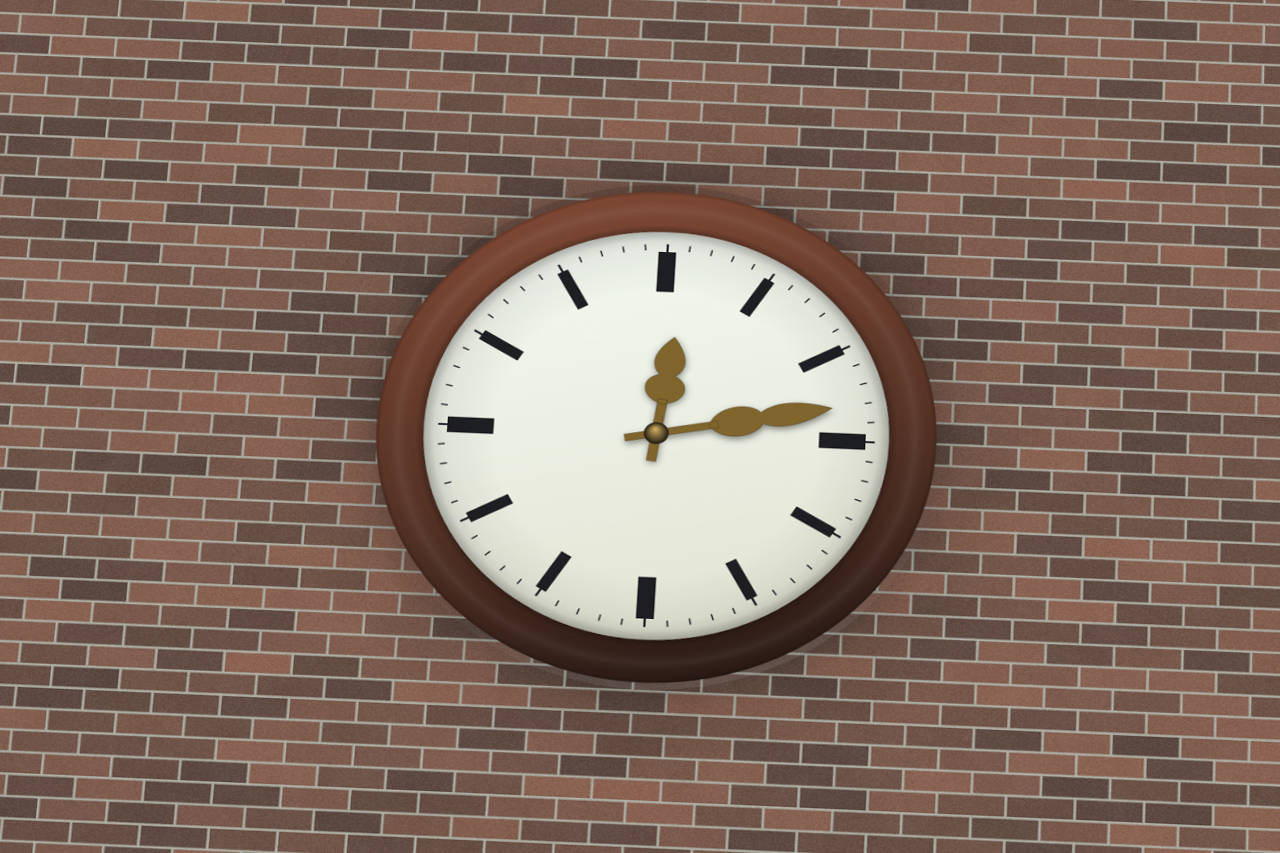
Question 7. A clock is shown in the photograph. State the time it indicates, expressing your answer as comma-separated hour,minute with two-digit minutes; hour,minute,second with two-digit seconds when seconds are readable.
12,13
